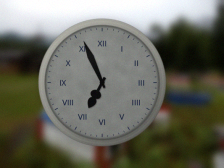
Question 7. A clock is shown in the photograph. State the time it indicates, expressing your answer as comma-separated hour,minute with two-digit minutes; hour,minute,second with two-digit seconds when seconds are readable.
6,56
